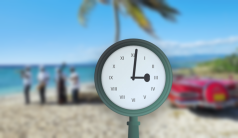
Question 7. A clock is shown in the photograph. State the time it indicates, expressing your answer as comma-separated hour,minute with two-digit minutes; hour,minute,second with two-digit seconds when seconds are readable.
3,01
